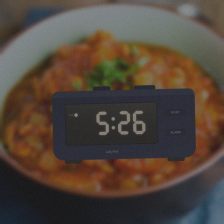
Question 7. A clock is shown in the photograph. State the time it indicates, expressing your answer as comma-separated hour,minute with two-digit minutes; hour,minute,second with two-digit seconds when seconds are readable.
5,26
